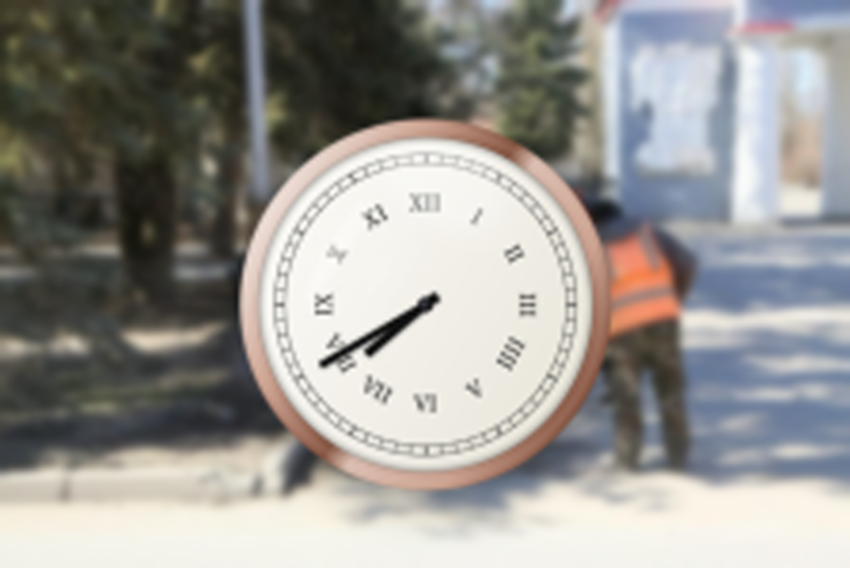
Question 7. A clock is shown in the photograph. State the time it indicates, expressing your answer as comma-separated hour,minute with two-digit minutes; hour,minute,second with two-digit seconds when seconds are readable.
7,40
